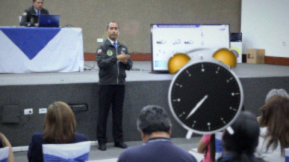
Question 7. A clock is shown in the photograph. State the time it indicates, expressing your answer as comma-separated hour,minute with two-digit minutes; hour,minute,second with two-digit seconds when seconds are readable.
7,38
